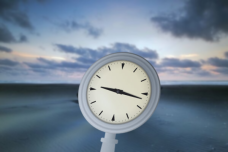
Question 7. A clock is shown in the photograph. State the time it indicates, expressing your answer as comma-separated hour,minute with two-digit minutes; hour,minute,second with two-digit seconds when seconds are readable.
9,17
